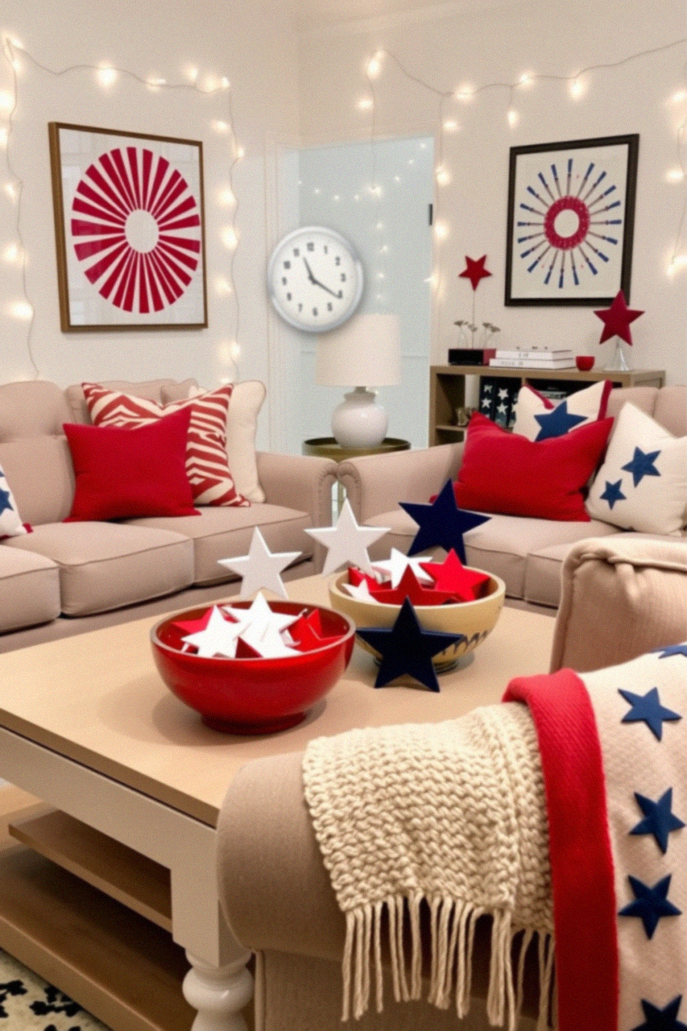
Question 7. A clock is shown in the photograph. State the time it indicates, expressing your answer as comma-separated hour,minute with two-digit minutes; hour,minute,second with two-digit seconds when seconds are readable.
11,21
